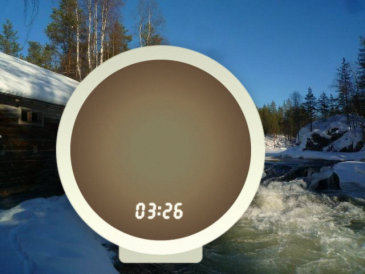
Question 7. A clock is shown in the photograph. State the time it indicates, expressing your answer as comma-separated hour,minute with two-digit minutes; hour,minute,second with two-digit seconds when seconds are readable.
3,26
